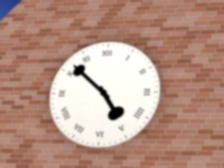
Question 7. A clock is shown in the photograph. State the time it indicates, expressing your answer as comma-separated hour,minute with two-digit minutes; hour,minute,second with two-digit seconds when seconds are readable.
4,52
